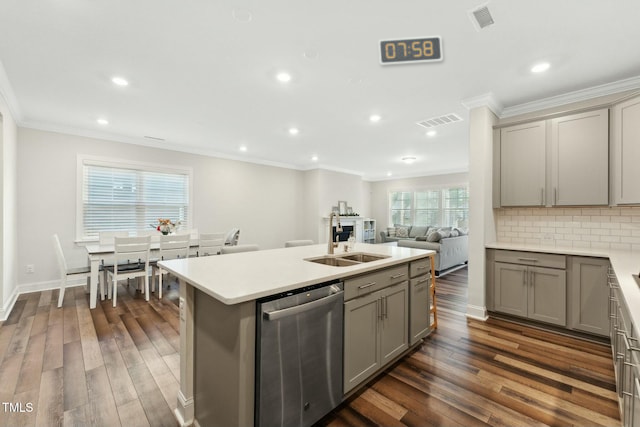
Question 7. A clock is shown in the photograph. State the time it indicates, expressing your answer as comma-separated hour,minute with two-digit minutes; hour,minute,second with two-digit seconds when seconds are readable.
7,58
